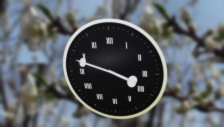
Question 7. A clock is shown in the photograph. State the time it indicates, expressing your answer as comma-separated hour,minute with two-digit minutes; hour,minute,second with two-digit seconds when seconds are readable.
3,48
